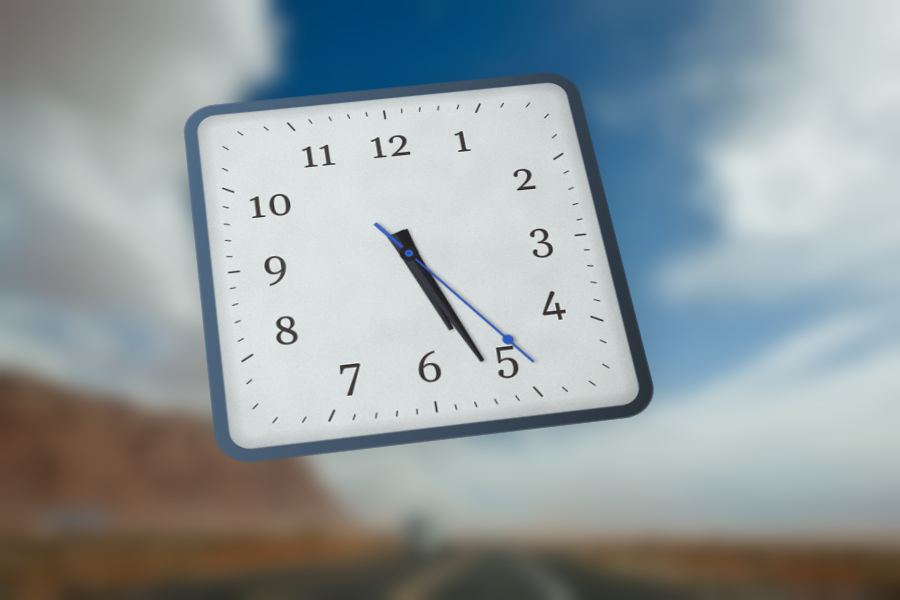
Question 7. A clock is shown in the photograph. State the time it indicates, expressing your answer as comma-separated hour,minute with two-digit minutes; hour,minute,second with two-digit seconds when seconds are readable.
5,26,24
